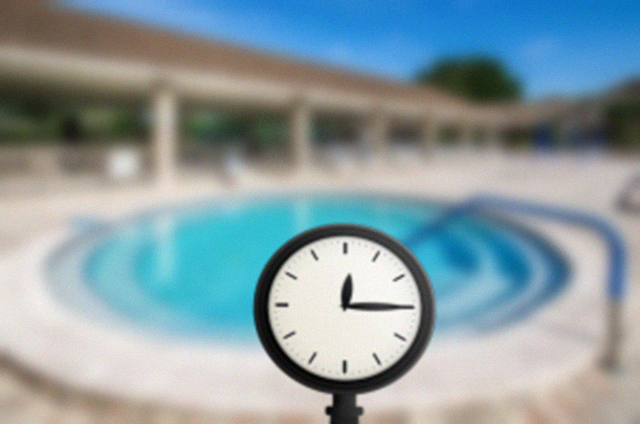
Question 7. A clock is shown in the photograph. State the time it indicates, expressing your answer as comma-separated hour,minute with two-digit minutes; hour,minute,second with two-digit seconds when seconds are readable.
12,15
